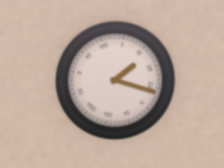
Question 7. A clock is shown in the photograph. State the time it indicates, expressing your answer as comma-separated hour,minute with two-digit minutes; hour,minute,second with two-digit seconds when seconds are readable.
2,21
